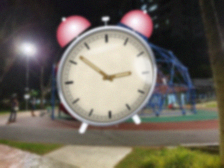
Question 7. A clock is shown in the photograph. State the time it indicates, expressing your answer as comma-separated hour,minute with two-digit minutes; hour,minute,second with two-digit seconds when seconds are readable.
2,52
